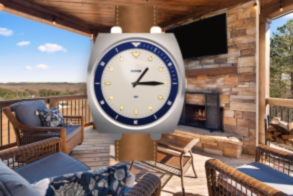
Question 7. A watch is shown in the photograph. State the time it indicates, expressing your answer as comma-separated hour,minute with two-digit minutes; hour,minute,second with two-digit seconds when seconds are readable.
1,15
